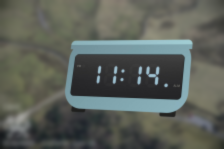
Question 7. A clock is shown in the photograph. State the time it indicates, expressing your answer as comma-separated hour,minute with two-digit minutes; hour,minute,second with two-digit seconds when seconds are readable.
11,14
